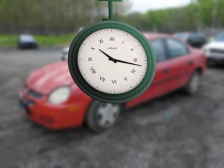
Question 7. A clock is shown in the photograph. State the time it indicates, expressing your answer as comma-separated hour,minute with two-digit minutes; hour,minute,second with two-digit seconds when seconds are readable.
10,17
